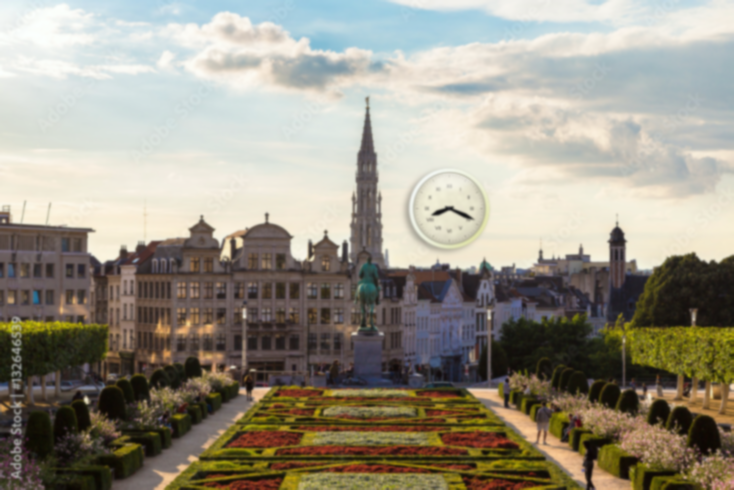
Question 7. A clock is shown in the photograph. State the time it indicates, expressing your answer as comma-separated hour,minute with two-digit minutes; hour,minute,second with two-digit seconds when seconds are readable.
8,19
